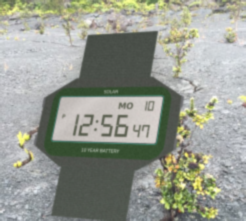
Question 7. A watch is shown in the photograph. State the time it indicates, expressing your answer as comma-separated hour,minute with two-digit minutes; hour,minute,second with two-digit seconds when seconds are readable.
12,56,47
